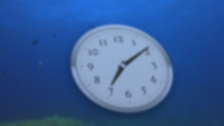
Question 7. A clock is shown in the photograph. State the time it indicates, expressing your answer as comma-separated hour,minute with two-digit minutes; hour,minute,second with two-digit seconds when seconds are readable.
7,09
